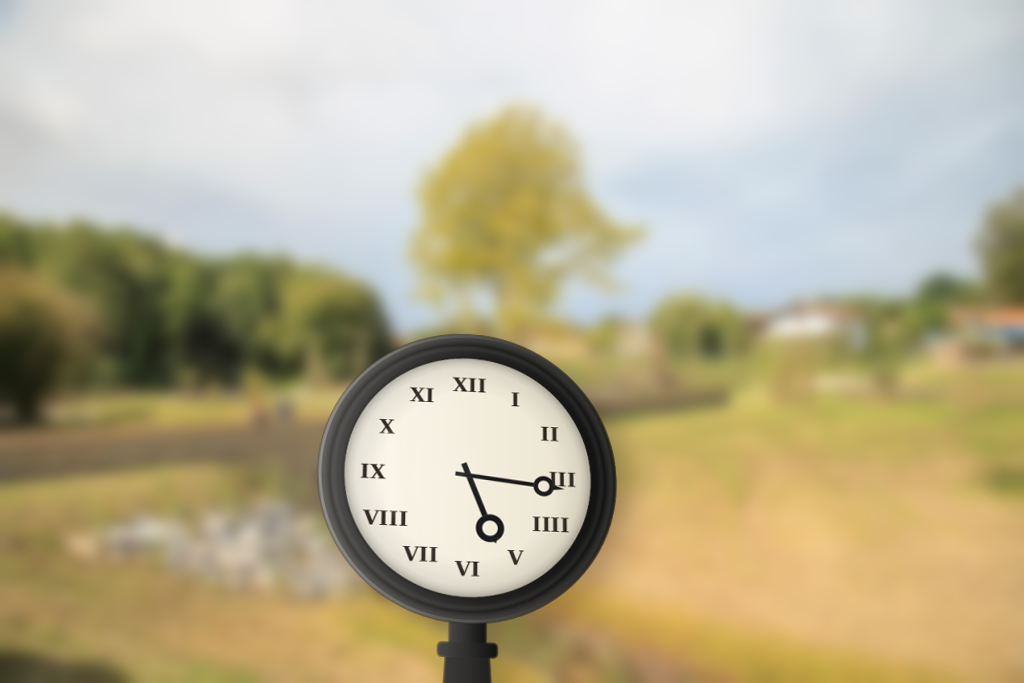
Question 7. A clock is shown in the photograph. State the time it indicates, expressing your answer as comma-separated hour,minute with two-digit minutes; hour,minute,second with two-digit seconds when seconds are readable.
5,16
